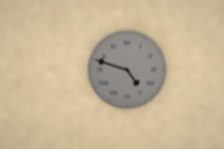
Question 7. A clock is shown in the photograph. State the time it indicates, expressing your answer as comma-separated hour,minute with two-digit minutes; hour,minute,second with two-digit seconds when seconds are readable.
4,48
